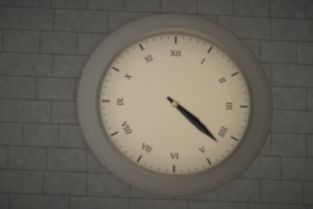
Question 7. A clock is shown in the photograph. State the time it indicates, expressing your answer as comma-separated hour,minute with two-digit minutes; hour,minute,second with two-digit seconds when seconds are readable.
4,22
